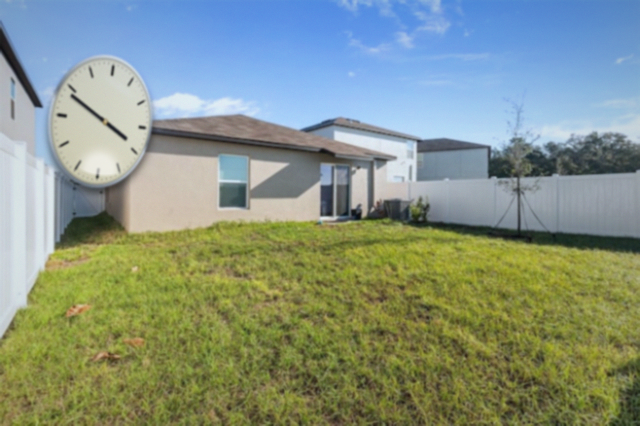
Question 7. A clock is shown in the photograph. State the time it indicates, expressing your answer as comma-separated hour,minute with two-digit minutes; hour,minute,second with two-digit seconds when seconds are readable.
3,49
